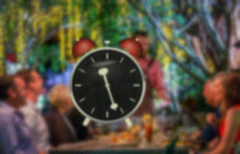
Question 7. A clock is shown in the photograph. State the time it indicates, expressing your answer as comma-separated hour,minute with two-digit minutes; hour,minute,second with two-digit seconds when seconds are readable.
11,27
